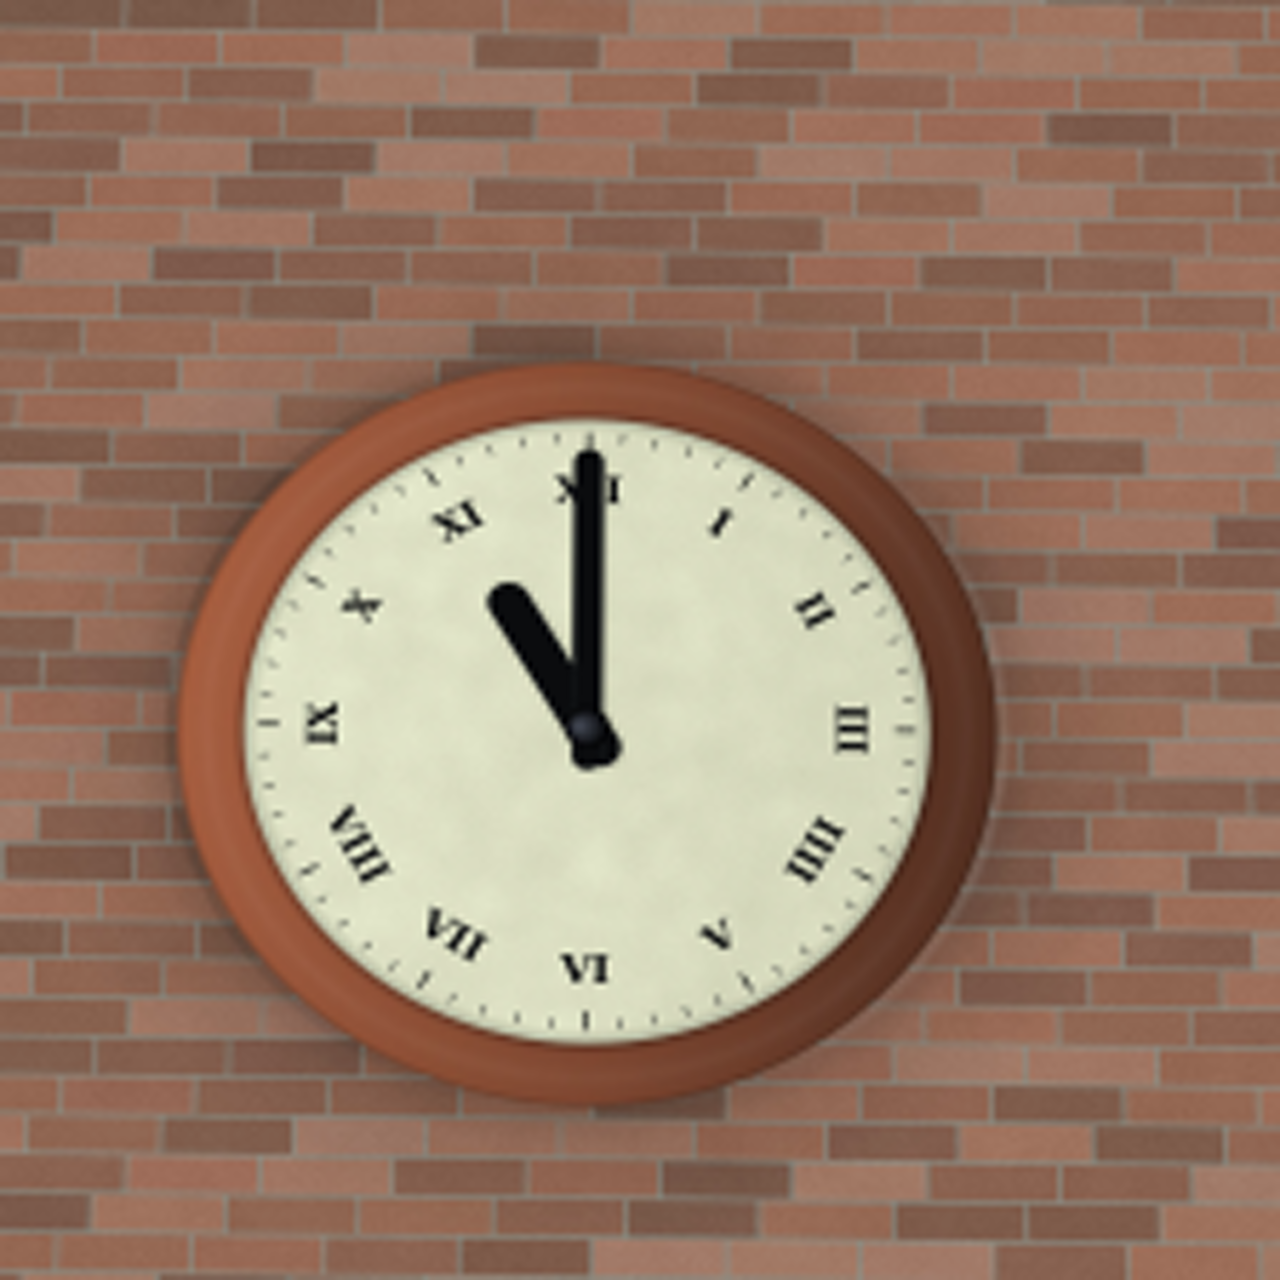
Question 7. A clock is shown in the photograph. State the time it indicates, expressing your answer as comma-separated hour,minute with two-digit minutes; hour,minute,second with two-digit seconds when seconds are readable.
11,00
